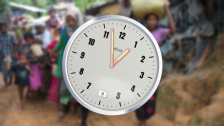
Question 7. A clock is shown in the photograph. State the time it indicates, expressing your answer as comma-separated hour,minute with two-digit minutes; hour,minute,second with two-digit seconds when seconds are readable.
12,57
